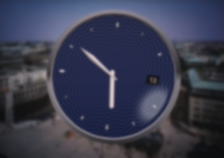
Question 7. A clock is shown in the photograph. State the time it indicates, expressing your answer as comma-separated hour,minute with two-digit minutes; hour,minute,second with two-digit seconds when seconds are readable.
5,51
